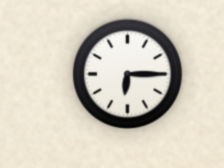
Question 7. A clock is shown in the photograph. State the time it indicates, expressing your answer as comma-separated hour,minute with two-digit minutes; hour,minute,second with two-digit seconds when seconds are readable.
6,15
